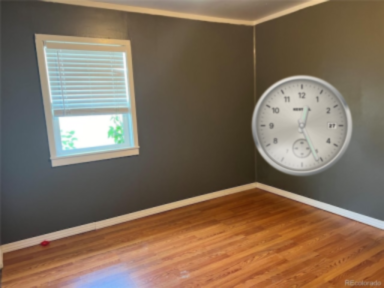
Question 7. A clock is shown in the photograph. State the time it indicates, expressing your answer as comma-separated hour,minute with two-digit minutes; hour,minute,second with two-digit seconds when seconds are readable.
12,26
